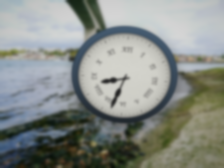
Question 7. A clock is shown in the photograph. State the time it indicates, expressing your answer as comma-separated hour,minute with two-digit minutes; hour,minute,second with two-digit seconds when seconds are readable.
8,33
